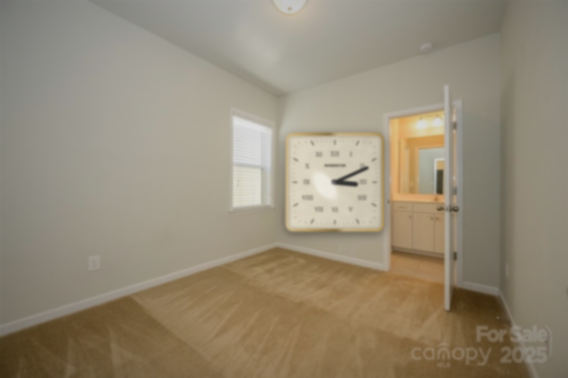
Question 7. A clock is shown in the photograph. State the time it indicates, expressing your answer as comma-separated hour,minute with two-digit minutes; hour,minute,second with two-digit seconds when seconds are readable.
3,11
